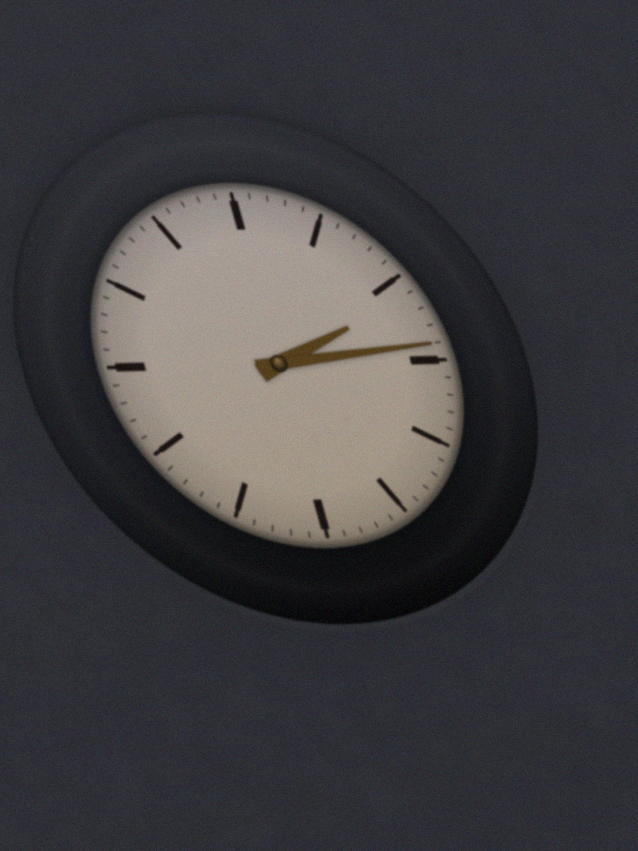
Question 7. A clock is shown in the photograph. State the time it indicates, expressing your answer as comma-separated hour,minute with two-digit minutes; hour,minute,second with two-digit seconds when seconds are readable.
2,14
